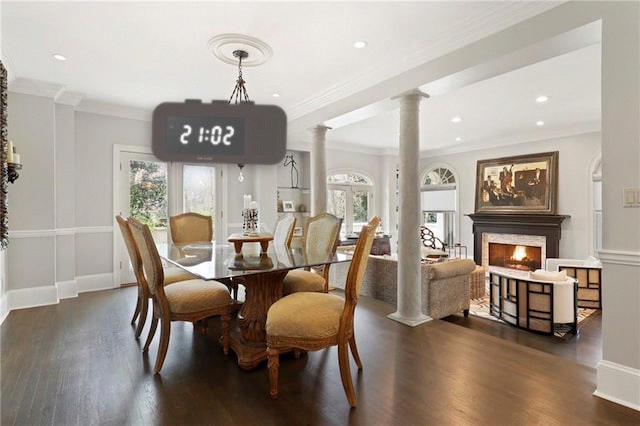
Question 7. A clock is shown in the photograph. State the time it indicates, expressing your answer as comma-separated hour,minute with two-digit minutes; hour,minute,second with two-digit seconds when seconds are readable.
21,02
